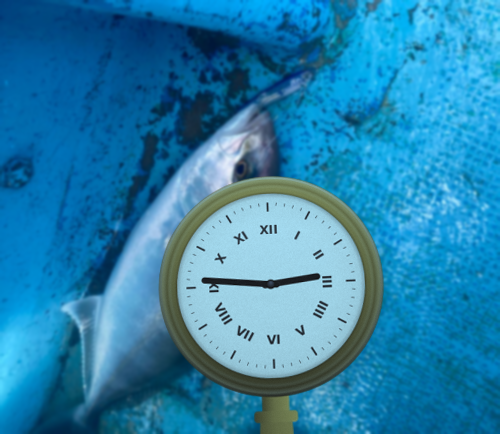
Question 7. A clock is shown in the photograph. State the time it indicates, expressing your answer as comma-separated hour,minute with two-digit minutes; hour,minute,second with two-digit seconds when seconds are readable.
2,46
